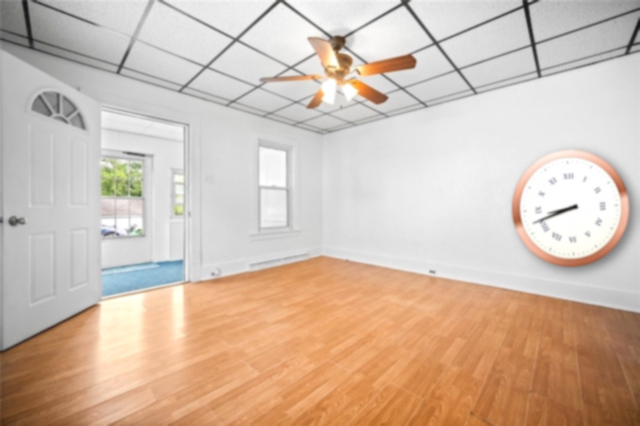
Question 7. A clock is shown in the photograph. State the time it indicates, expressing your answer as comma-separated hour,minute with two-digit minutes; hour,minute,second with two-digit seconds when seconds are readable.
8,42
